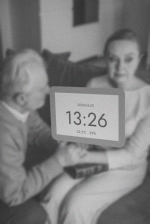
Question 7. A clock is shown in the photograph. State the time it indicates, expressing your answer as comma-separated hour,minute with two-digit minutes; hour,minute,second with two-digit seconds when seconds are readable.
13,26
